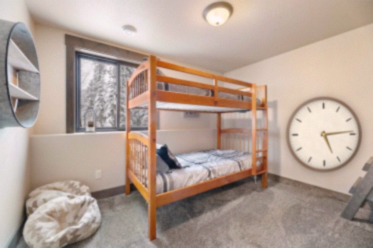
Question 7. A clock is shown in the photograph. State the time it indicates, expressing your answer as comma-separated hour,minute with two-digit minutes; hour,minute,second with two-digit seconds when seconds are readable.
5,14
